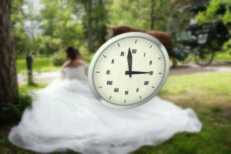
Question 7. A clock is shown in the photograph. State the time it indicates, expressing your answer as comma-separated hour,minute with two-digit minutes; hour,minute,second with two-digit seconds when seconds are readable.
2,58
